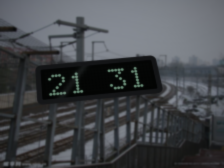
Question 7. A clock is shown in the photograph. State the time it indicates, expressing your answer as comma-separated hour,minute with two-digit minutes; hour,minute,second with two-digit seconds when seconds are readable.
21,31
